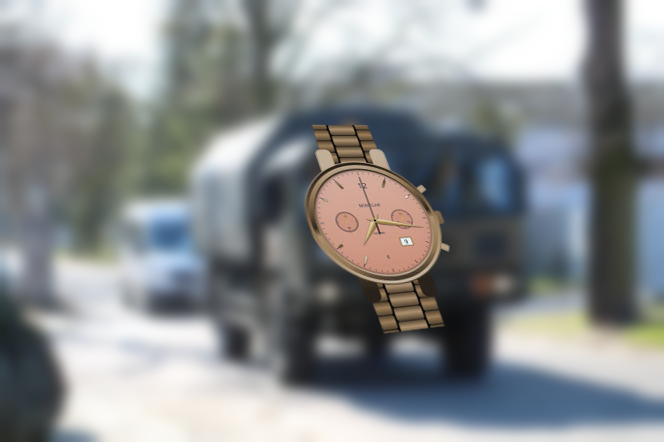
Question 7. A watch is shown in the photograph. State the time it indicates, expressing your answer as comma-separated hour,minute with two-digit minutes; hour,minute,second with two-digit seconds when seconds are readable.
7,17
